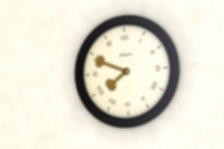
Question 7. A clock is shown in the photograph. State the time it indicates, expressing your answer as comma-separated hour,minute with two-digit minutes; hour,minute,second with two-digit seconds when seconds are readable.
7,49
